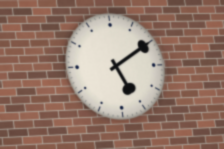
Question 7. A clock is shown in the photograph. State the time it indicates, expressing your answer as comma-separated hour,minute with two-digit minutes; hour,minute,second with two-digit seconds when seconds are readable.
5,10
